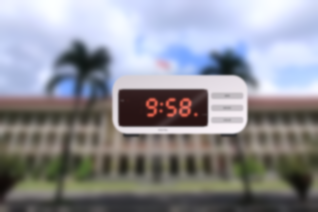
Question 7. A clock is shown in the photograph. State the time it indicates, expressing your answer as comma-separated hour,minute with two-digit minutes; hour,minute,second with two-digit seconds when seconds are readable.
9,58
